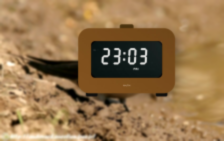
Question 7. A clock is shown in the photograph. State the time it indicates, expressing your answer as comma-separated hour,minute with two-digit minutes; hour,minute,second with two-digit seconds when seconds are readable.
23,03
